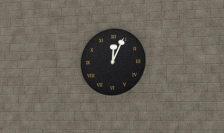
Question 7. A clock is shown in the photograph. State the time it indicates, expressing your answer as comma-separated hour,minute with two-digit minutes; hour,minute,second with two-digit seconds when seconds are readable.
12,04
